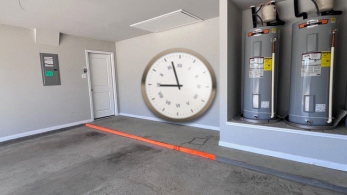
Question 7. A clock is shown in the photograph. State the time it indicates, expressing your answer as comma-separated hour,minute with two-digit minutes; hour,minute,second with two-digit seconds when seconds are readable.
8,57
